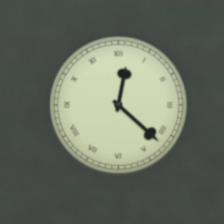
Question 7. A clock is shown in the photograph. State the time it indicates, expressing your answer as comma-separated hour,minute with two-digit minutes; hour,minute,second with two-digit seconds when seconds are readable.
12,22
